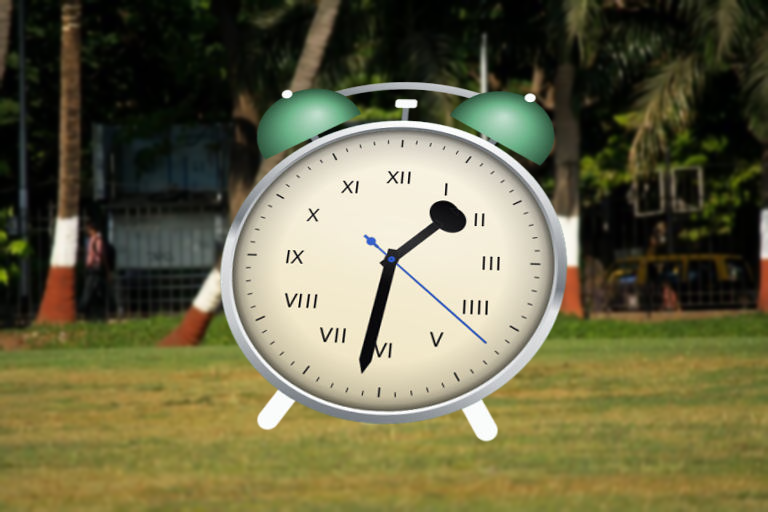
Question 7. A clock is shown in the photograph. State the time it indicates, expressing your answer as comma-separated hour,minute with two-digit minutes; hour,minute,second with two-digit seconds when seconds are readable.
1,31,22
